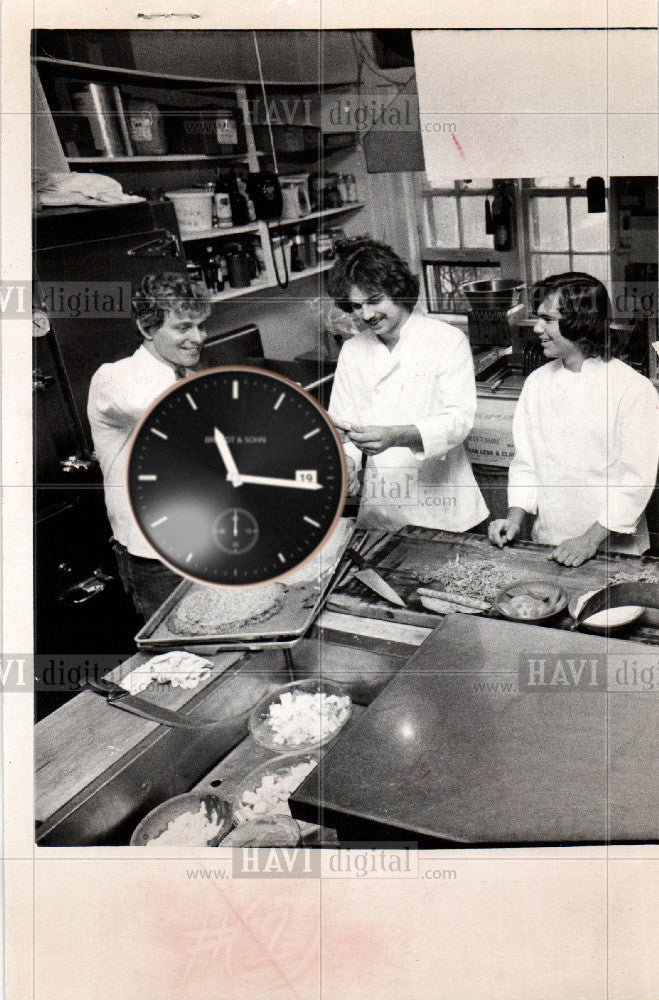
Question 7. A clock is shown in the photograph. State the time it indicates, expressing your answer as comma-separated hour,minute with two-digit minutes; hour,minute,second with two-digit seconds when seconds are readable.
11,16
